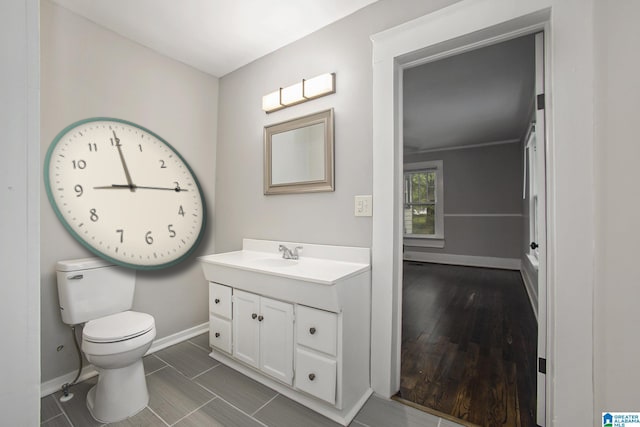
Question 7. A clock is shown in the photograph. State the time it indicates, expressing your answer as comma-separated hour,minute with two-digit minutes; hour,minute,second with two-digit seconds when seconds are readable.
9,00,16
